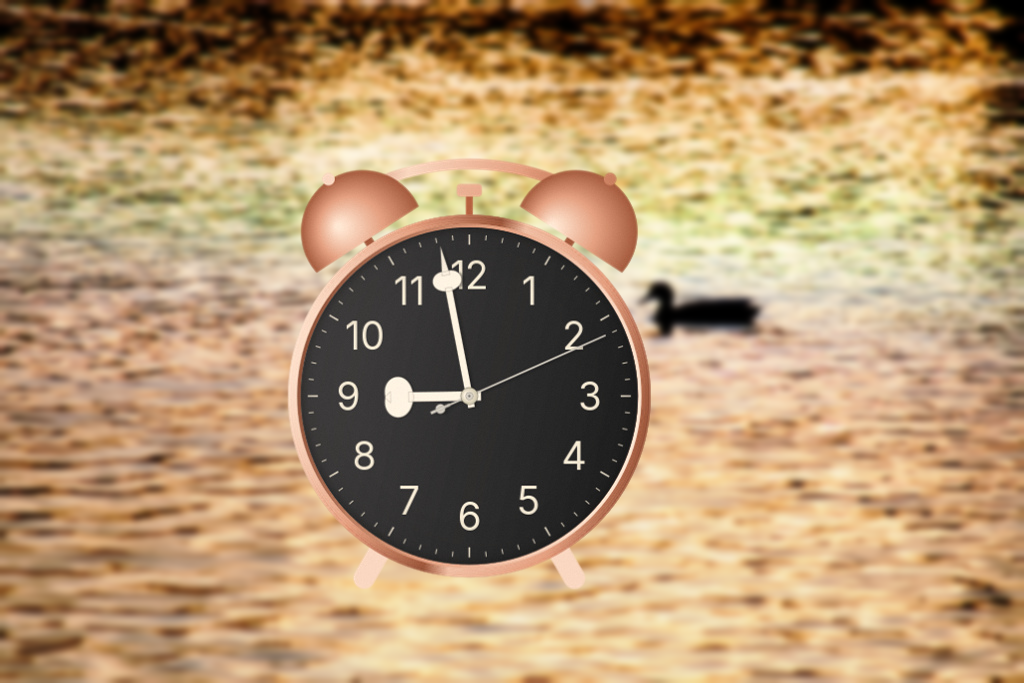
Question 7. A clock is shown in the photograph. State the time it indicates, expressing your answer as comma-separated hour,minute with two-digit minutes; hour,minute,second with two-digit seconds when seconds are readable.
8,58,11
